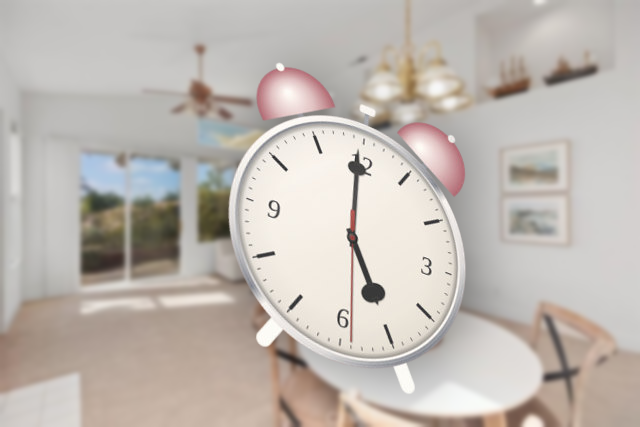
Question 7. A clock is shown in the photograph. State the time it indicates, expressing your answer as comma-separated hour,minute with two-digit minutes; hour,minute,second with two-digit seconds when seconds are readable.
4,59,29
